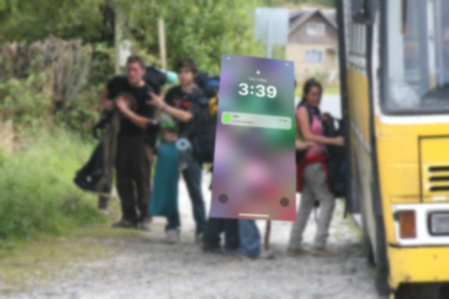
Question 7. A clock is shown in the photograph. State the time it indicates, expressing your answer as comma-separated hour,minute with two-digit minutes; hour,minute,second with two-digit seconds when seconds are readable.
3,39
